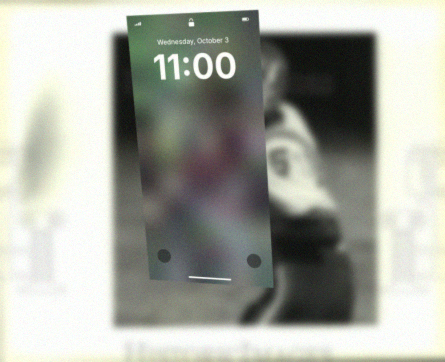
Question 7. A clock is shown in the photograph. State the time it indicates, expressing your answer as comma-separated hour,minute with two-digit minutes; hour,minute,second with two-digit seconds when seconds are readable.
11,00
